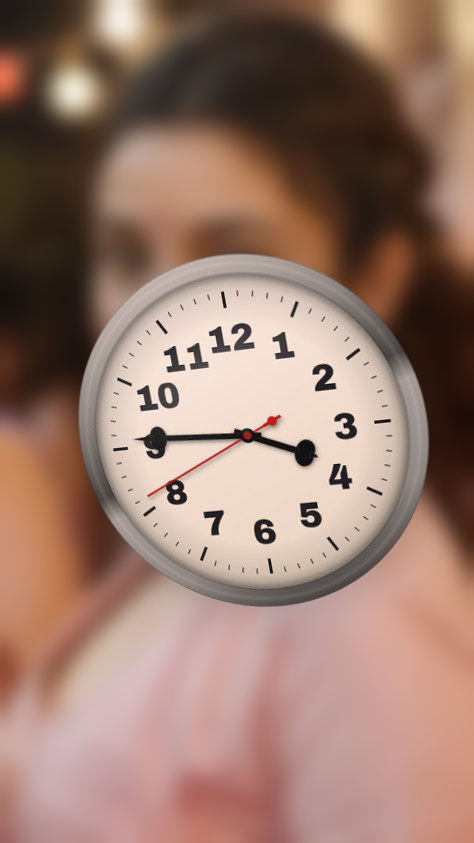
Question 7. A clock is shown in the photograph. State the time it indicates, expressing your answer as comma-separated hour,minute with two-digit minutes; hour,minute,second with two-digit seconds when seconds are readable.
3,45,41
